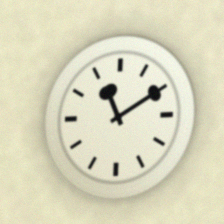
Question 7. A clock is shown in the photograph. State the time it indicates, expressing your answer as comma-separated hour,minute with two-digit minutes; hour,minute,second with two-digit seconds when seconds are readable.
11,10
